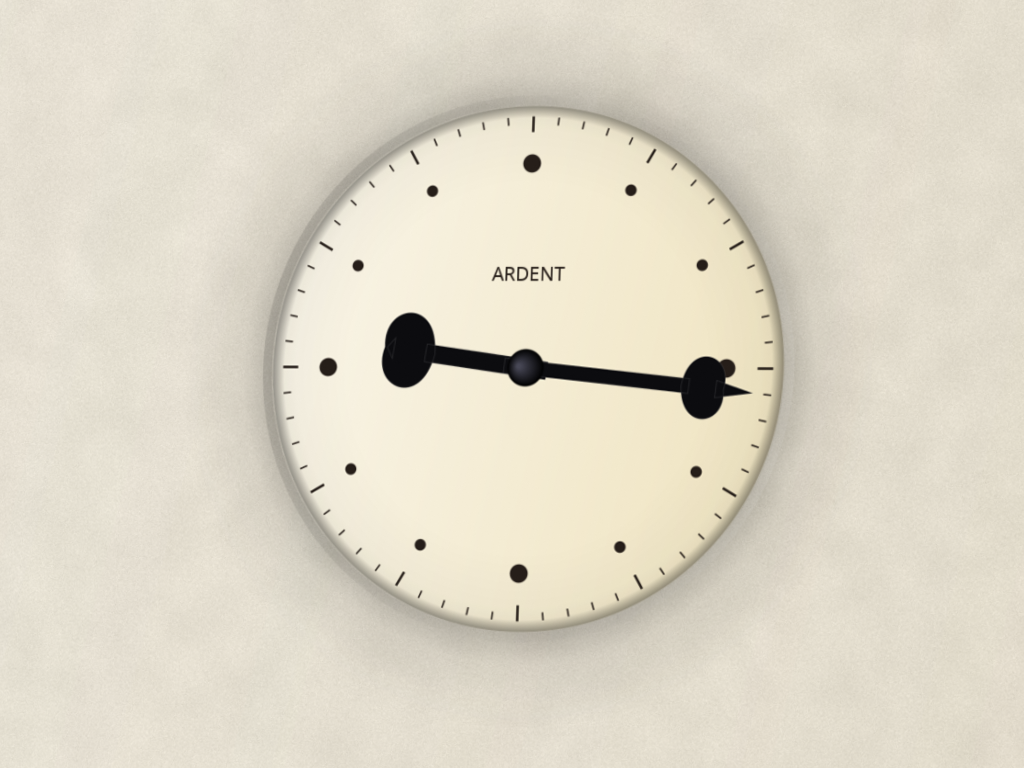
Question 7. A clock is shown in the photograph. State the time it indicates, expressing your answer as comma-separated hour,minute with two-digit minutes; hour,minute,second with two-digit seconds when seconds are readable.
9,16
